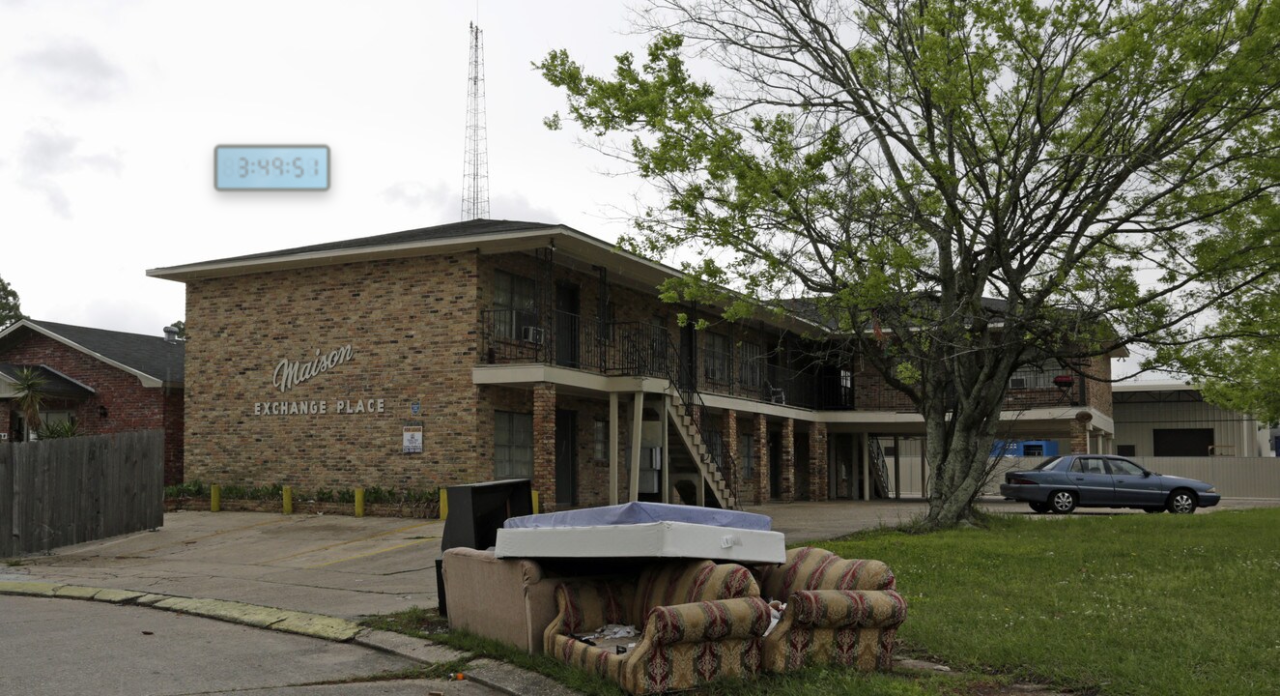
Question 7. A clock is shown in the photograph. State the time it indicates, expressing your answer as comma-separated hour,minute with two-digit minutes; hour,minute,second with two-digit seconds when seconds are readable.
3,49,51
